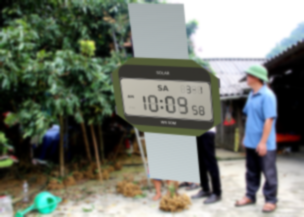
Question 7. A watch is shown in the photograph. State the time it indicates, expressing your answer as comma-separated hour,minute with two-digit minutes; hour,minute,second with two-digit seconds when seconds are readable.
10,09
